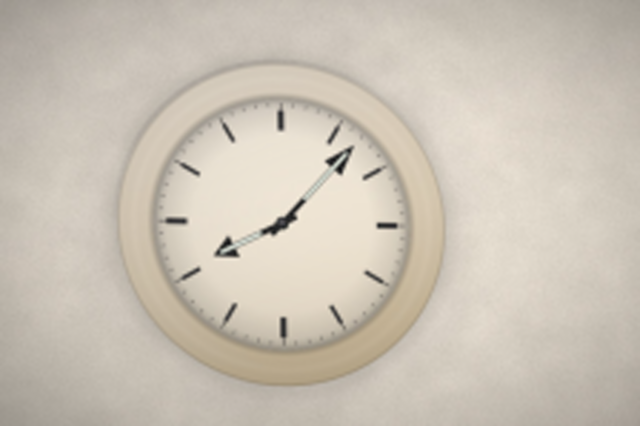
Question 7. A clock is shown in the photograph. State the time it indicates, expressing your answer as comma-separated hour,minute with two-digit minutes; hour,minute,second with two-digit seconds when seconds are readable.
8,07
